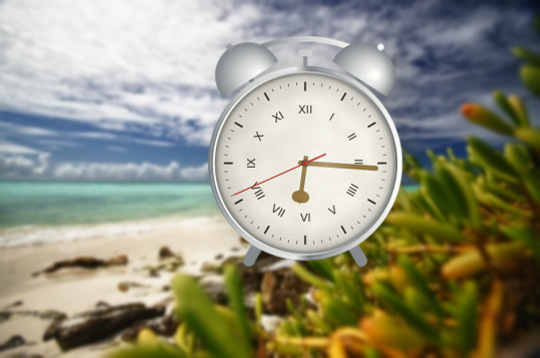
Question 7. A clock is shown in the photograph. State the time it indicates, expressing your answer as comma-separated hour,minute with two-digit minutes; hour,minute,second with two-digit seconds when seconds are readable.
6,15,41
